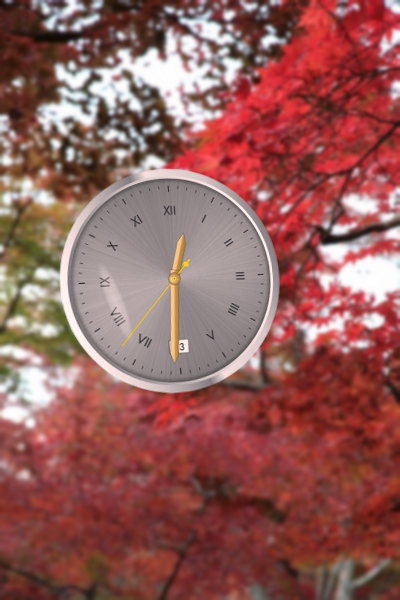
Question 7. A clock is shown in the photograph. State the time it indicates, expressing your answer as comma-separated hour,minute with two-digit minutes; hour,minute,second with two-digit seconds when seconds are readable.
12,30,37
